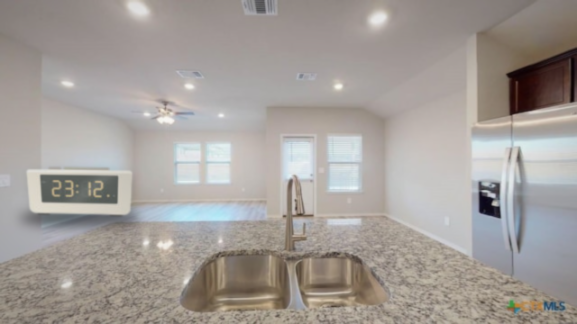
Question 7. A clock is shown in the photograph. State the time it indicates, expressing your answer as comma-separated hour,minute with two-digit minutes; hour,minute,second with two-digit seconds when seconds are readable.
23,12
